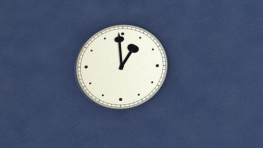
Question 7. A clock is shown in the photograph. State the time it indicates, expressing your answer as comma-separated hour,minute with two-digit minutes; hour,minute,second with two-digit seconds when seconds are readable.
12,59
